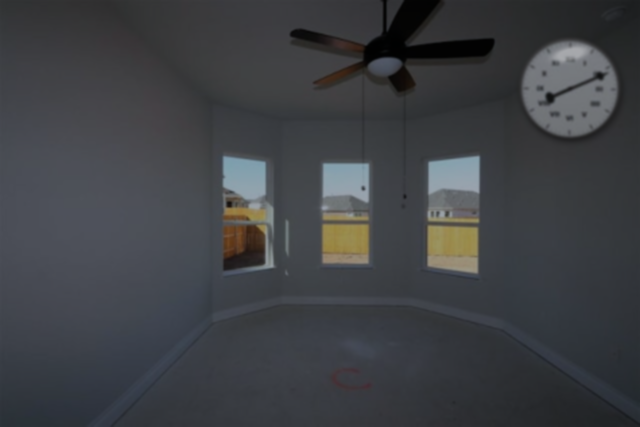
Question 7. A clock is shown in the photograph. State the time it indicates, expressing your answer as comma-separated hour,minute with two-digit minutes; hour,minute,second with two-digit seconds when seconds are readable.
8,11
